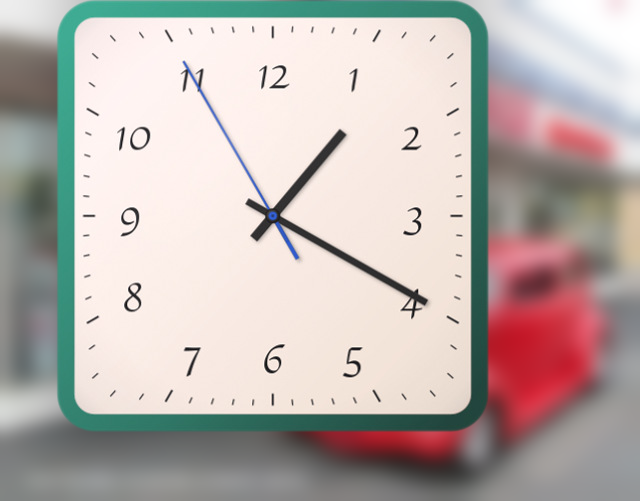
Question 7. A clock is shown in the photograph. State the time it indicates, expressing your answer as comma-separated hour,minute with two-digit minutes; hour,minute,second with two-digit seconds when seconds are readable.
1,19,55
